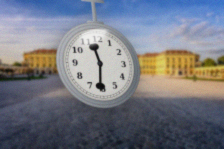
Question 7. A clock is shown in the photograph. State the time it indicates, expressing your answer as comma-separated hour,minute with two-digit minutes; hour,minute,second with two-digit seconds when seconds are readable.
11,31
